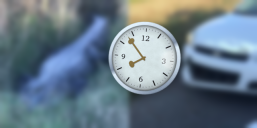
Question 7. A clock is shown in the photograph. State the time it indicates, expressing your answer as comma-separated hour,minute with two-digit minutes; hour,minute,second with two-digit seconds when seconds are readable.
7,53
